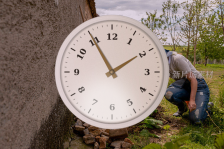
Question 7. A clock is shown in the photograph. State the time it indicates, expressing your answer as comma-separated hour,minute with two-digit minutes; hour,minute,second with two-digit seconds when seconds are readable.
1,55
